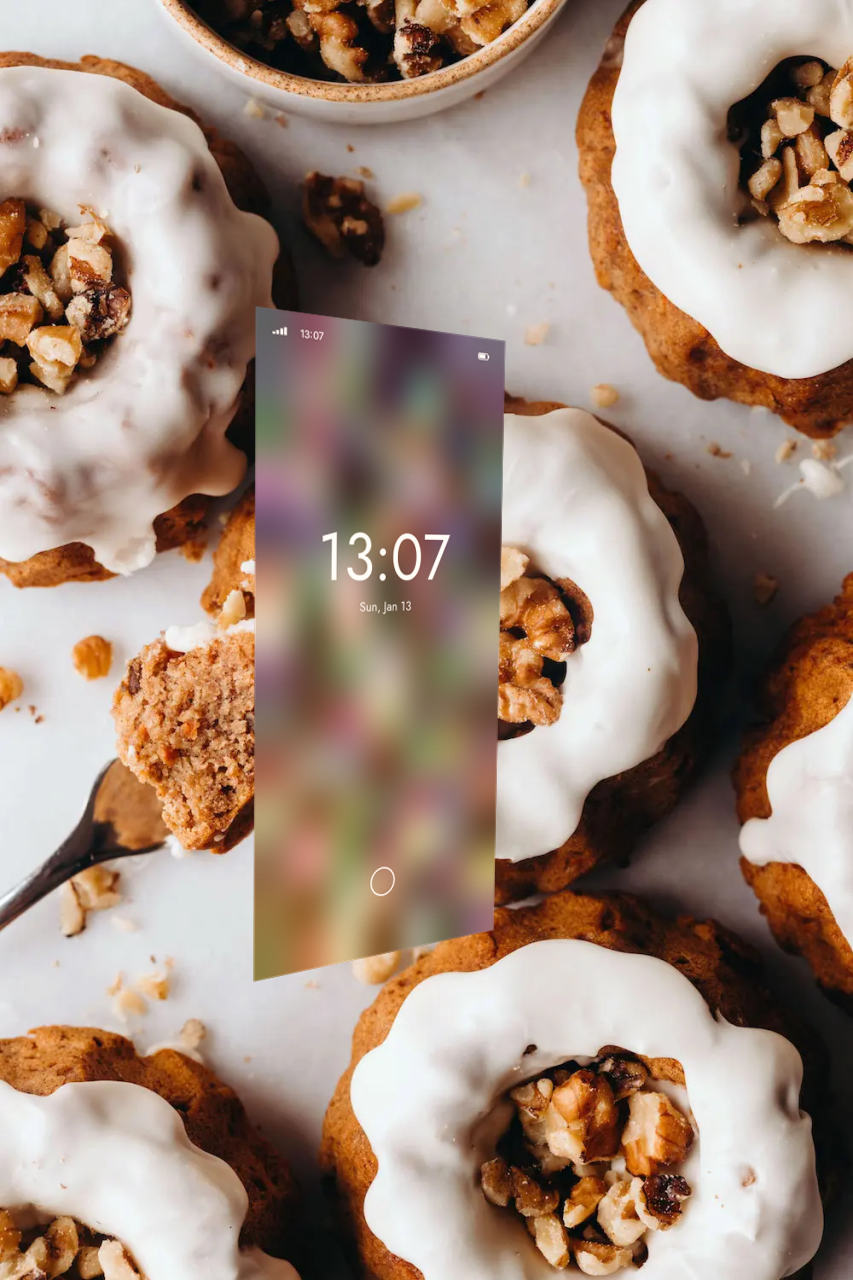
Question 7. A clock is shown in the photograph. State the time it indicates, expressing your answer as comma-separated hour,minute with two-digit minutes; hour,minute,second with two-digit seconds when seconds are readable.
13,07
